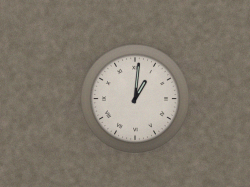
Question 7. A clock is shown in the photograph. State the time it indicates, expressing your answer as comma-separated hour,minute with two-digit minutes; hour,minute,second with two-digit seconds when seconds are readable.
1,01
